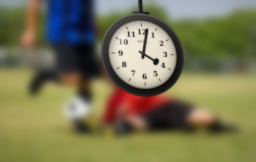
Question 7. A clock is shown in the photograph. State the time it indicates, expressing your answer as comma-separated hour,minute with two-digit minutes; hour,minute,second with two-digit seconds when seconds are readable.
4,02
